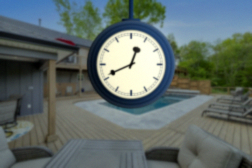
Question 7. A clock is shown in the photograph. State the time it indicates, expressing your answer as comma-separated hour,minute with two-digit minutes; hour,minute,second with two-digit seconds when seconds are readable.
12,41
